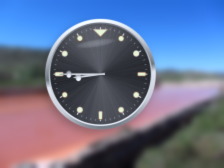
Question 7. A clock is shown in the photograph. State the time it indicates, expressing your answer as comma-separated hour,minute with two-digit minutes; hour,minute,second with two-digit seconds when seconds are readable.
8,45
